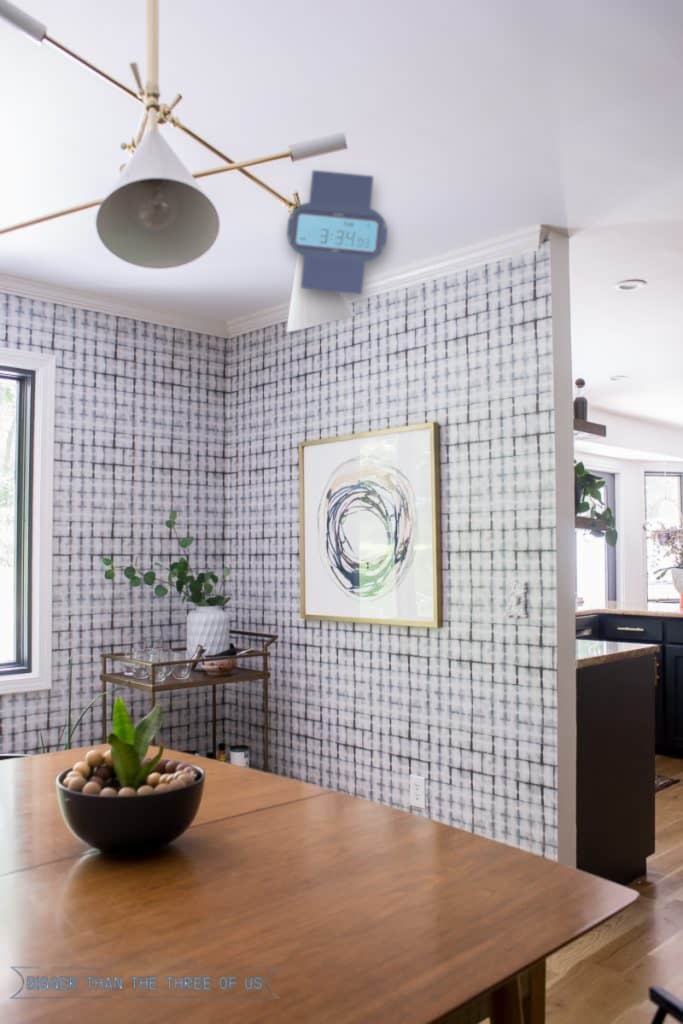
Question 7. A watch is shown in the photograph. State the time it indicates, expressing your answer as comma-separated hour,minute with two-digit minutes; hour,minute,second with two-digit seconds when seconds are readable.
3,34
